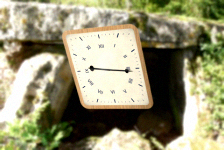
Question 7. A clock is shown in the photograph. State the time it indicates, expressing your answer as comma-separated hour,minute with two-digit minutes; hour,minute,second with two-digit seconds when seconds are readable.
9,16
